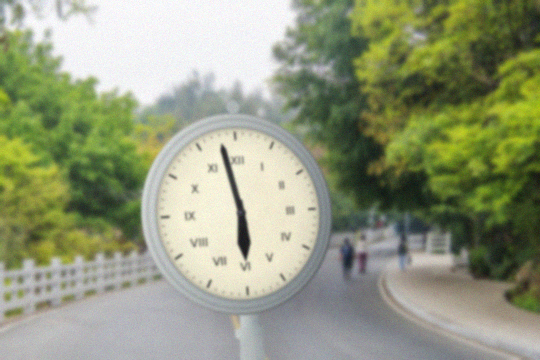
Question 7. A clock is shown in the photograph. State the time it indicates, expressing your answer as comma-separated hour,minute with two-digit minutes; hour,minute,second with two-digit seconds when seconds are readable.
5,58
